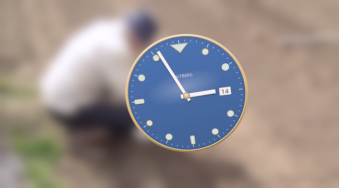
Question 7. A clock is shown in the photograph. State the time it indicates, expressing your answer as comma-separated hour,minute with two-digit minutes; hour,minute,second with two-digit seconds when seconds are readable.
2,56
